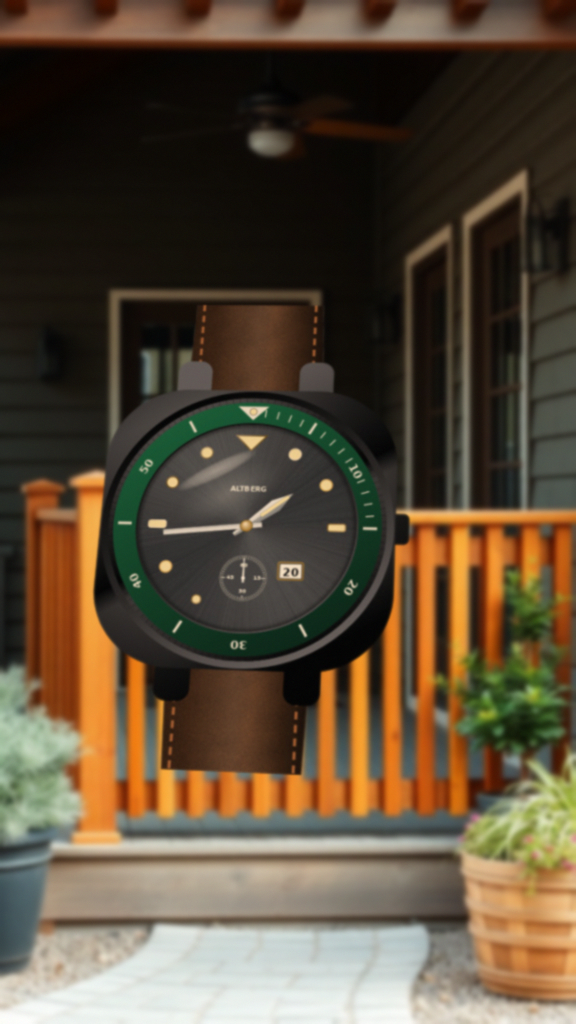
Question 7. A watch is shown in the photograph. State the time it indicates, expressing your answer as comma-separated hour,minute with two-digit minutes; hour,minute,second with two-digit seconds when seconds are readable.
1,44
